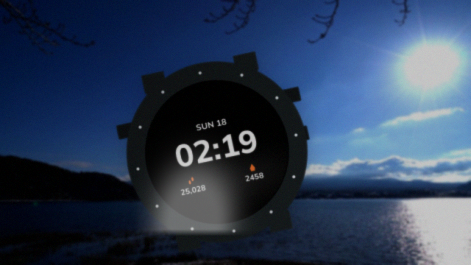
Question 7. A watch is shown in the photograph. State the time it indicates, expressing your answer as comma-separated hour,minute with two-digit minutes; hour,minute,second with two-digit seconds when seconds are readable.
2,19
